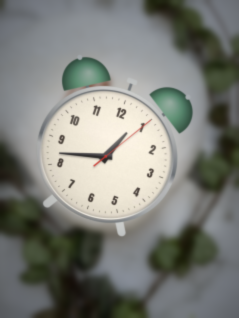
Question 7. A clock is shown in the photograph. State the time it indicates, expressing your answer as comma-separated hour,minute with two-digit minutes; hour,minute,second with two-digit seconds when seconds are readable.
12,42,05
